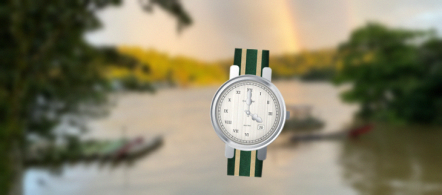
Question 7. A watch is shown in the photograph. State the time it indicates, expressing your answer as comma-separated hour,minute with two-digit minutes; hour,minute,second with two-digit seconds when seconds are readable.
4,00
